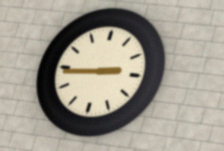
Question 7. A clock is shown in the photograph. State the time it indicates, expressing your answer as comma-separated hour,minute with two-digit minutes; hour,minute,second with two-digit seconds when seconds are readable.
2,44
